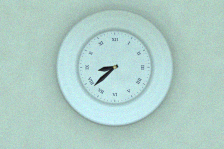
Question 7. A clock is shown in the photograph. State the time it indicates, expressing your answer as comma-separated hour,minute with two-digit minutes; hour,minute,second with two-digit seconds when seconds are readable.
8,38
